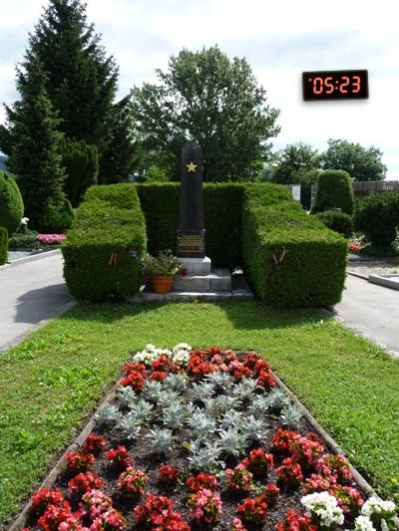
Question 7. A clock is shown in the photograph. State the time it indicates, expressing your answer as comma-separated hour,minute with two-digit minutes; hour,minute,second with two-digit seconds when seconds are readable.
5,23
